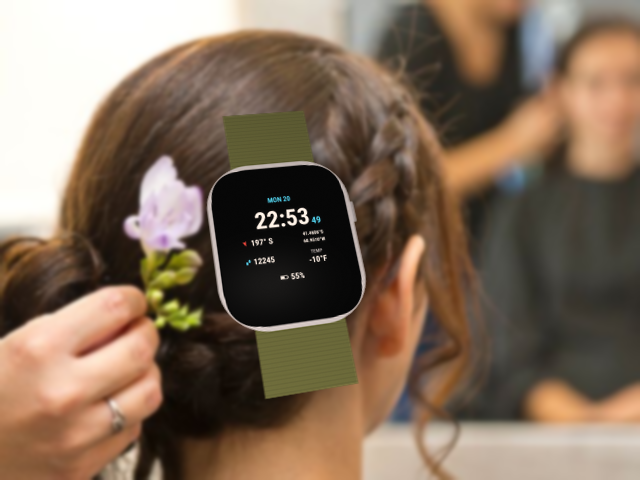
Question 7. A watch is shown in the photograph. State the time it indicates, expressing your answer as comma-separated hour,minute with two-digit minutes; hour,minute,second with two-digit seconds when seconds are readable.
22,53,49
